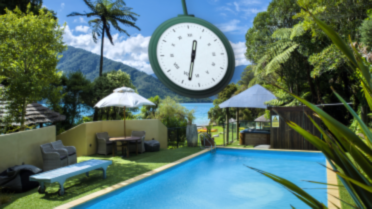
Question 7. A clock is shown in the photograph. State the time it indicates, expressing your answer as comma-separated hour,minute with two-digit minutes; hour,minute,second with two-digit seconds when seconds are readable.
12,33
